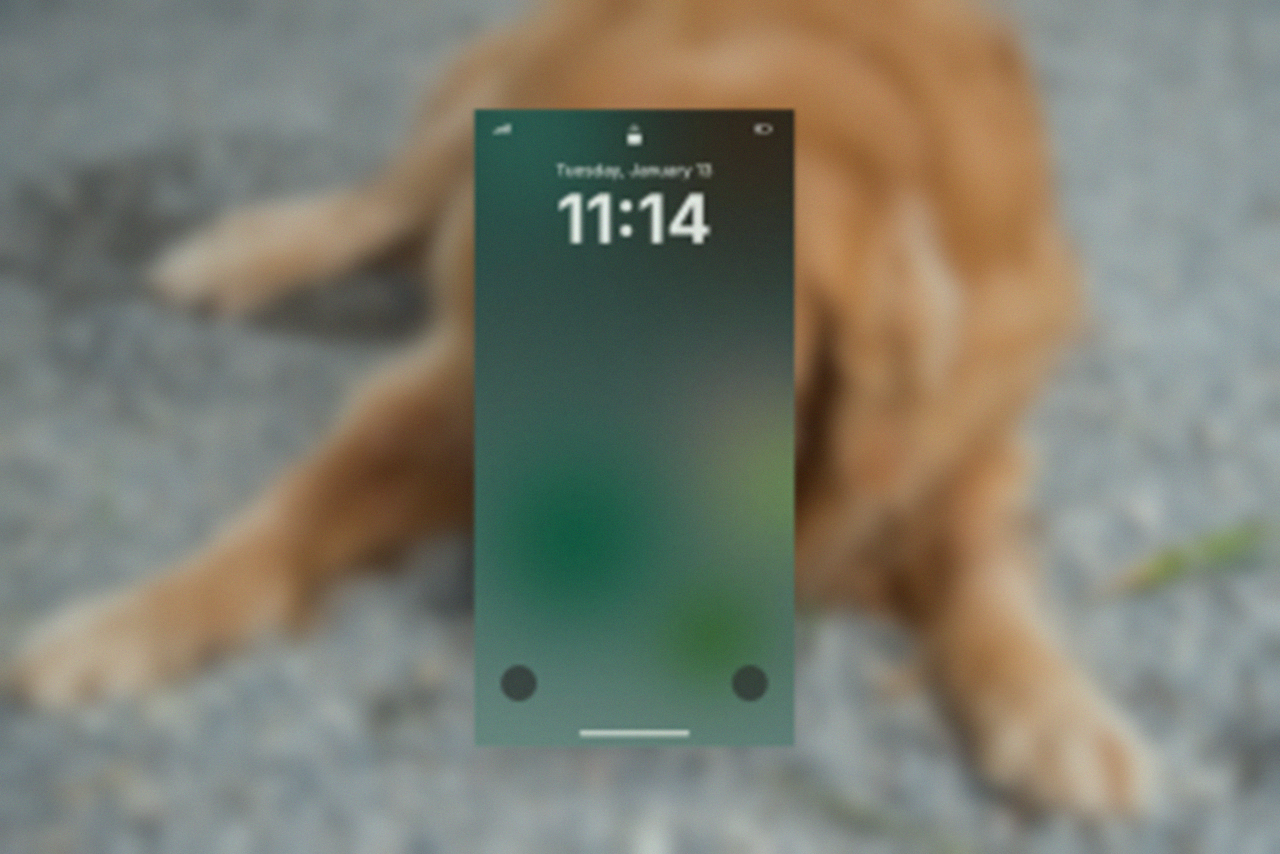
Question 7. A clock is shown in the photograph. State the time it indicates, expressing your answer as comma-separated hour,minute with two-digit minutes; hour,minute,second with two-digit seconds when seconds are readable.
11,14
